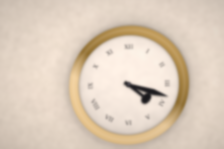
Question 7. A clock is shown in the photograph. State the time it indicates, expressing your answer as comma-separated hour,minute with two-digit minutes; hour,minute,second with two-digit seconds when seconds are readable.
4,18
